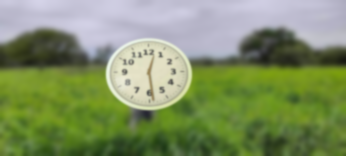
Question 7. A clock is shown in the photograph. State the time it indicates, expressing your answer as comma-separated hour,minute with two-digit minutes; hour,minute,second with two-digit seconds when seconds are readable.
12,29
